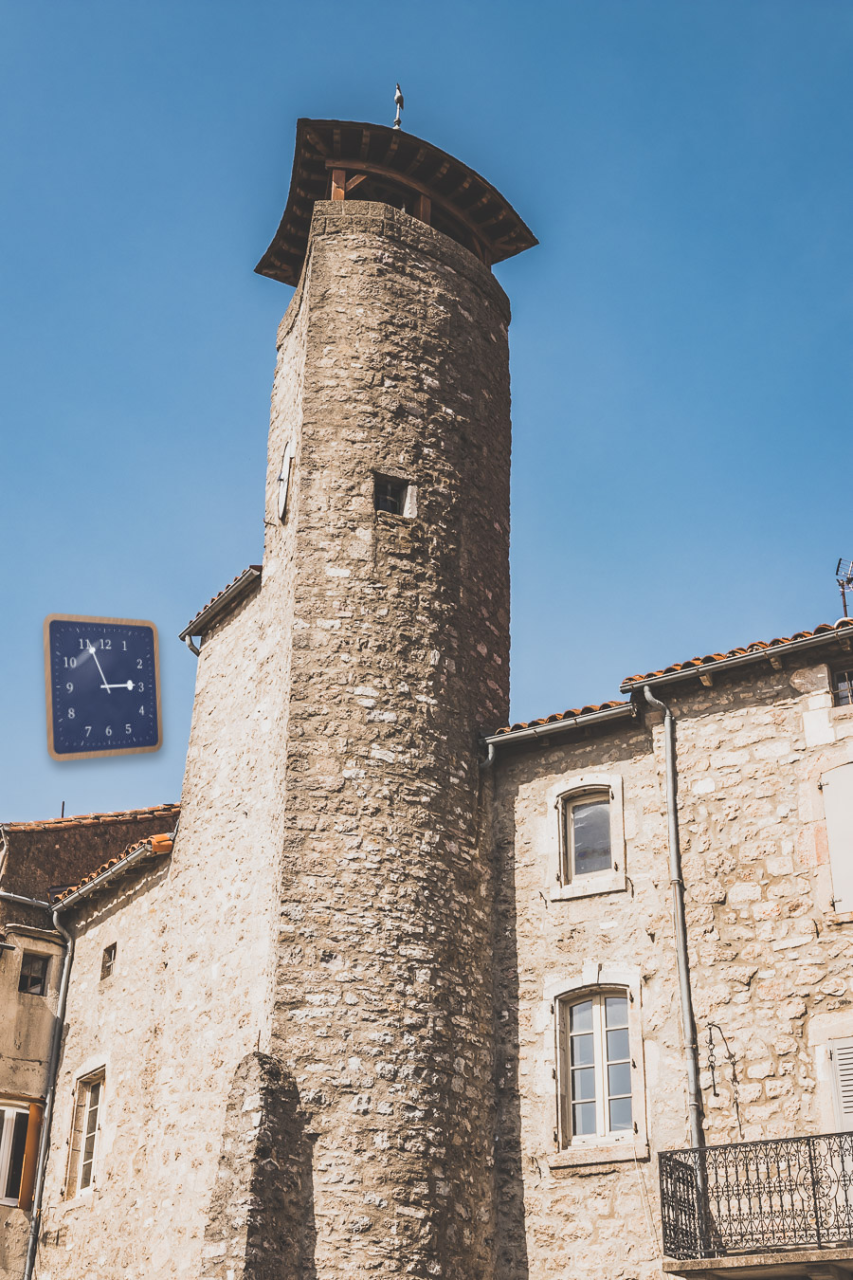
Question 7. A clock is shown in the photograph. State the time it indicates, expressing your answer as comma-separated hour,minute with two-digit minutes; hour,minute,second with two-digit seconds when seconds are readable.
2,56
